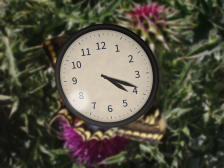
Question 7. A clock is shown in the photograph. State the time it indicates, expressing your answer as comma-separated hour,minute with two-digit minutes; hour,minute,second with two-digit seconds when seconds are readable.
4,19
